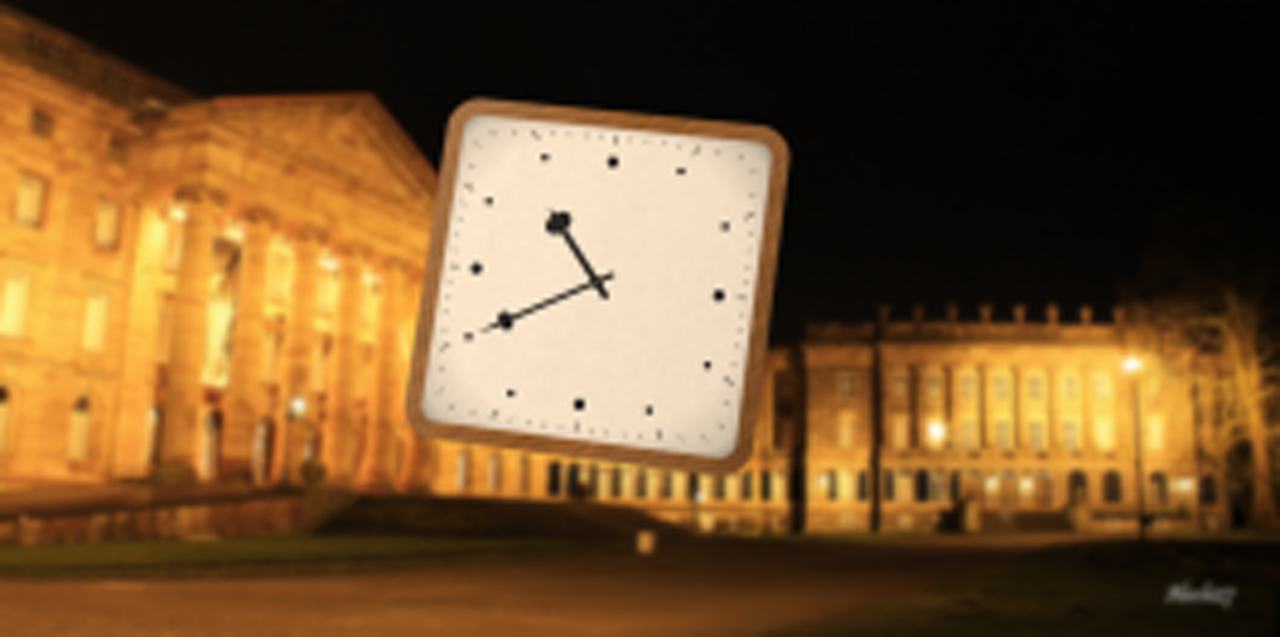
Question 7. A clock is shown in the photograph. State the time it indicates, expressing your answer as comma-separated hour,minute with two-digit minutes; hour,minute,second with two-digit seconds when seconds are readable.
10,40
